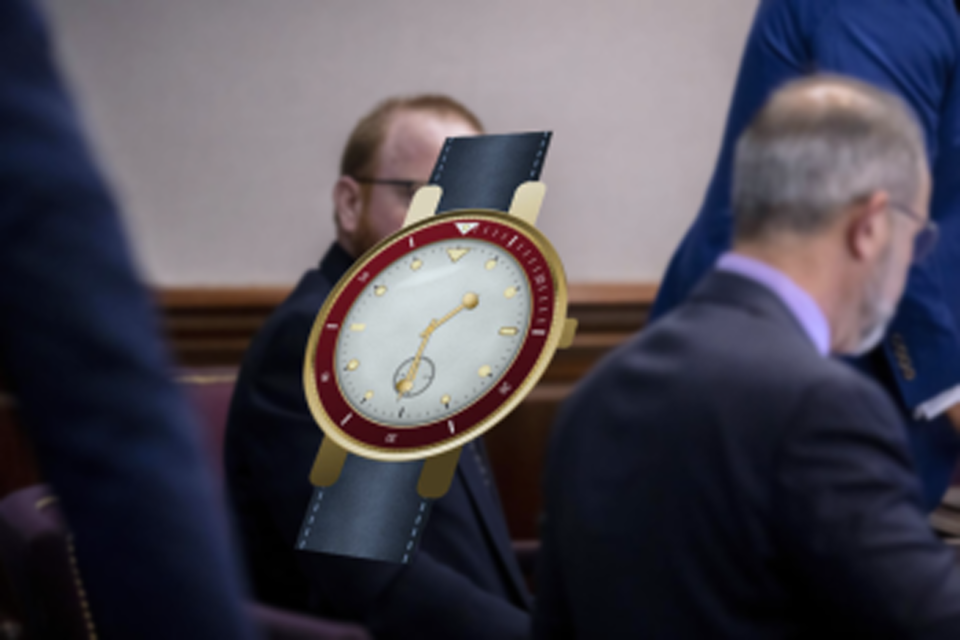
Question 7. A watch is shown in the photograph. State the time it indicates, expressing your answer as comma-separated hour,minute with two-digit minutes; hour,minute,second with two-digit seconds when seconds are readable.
1,31
